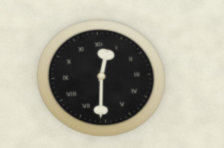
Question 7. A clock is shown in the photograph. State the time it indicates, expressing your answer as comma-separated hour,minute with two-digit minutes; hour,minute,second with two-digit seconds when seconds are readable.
12,31
